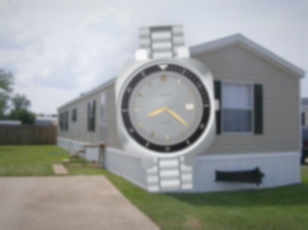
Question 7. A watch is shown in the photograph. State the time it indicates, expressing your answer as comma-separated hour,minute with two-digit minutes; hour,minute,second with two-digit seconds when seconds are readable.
8,22
